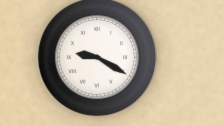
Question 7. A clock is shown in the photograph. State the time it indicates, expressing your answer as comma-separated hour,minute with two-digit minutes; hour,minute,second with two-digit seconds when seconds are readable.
9,20
